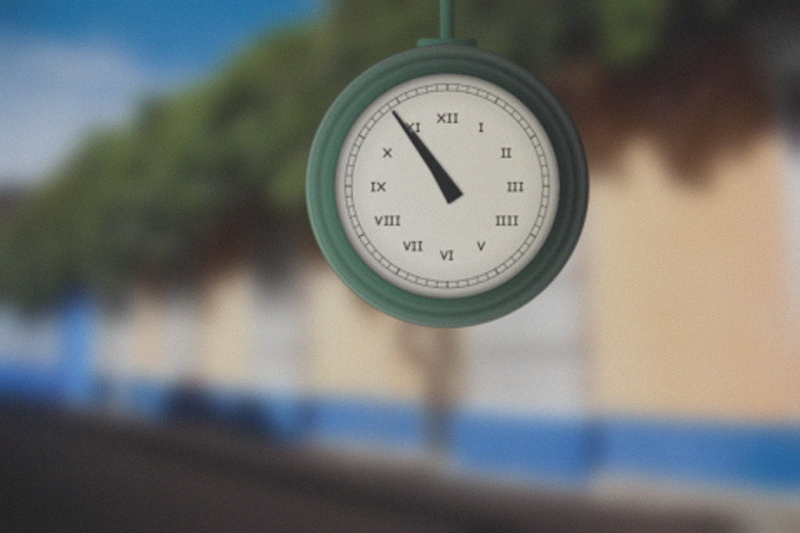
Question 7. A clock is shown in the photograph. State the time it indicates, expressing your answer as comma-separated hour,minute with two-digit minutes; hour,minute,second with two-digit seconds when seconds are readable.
10,54
